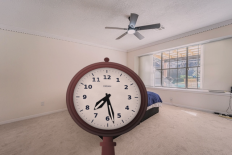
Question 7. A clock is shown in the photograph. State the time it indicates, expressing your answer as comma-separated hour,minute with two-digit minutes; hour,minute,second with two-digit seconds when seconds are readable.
7,28
